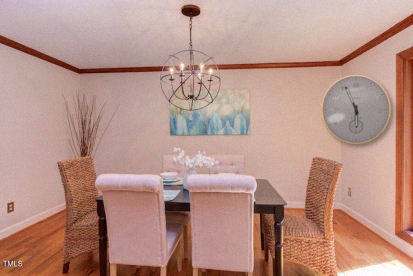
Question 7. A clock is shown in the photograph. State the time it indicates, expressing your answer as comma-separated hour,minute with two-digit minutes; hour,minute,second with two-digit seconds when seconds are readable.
5,56
